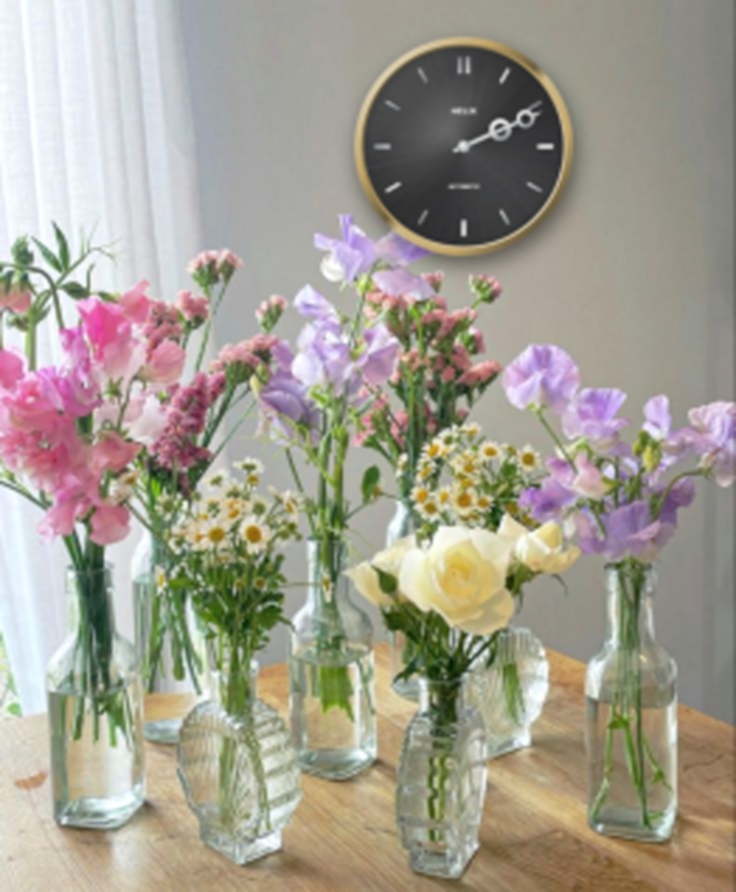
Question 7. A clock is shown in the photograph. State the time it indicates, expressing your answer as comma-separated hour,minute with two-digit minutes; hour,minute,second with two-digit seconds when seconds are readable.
2,11
